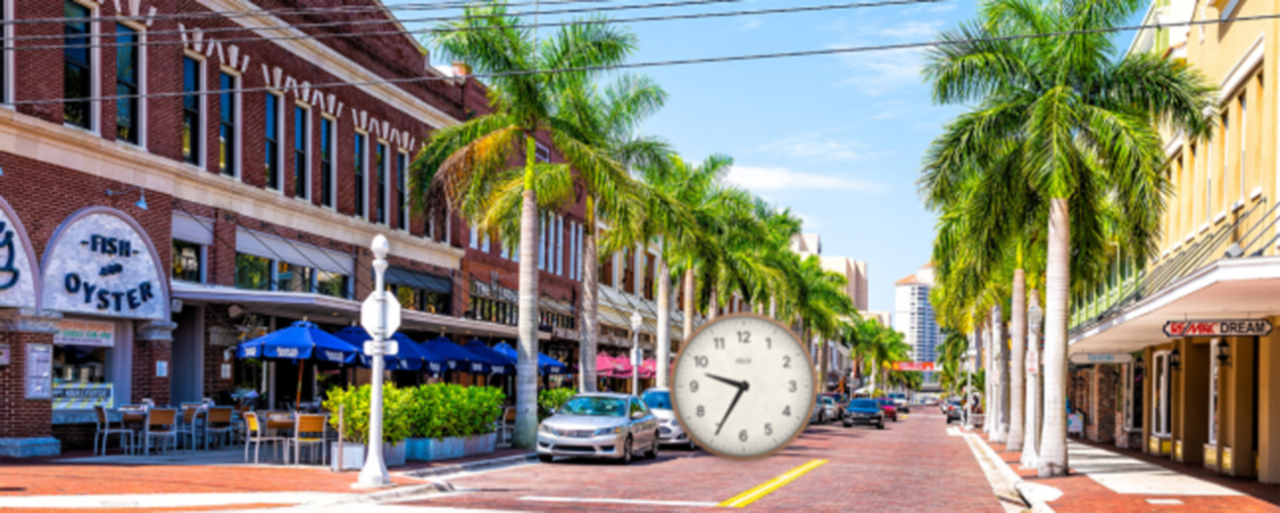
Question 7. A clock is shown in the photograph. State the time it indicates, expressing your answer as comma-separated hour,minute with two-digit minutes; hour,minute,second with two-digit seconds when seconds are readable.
9,35
